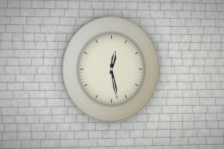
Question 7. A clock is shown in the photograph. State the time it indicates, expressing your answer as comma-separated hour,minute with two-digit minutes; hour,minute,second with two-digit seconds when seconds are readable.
12,28
